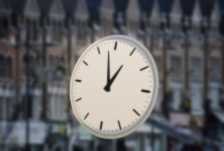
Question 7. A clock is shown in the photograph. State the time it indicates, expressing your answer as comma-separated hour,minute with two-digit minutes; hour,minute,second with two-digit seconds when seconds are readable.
12,58
